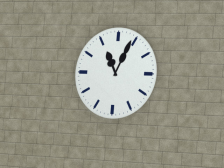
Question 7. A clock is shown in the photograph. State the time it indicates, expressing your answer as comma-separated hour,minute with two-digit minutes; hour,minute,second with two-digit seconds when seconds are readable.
11,04
